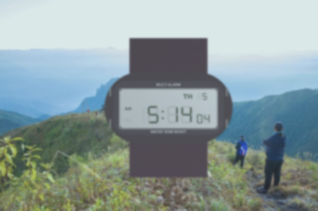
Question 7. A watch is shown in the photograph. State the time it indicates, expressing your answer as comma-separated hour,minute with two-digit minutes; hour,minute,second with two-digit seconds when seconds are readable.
5,14
